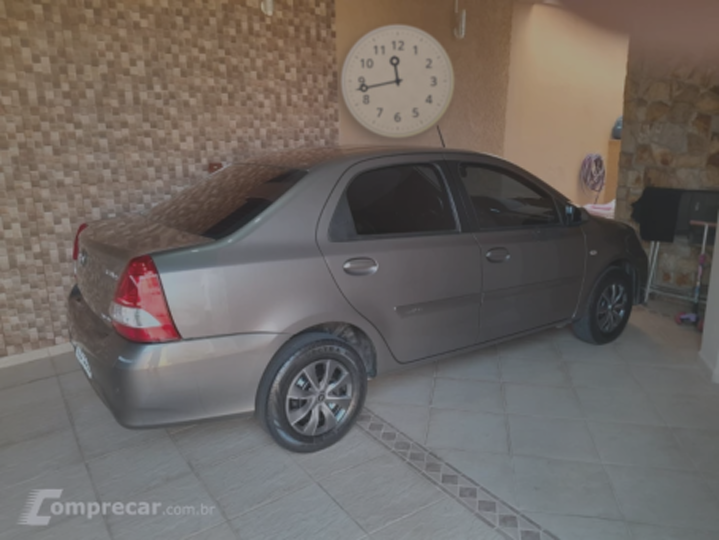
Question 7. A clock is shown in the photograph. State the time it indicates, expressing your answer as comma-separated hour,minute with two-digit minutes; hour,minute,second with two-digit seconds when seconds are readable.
11,43
